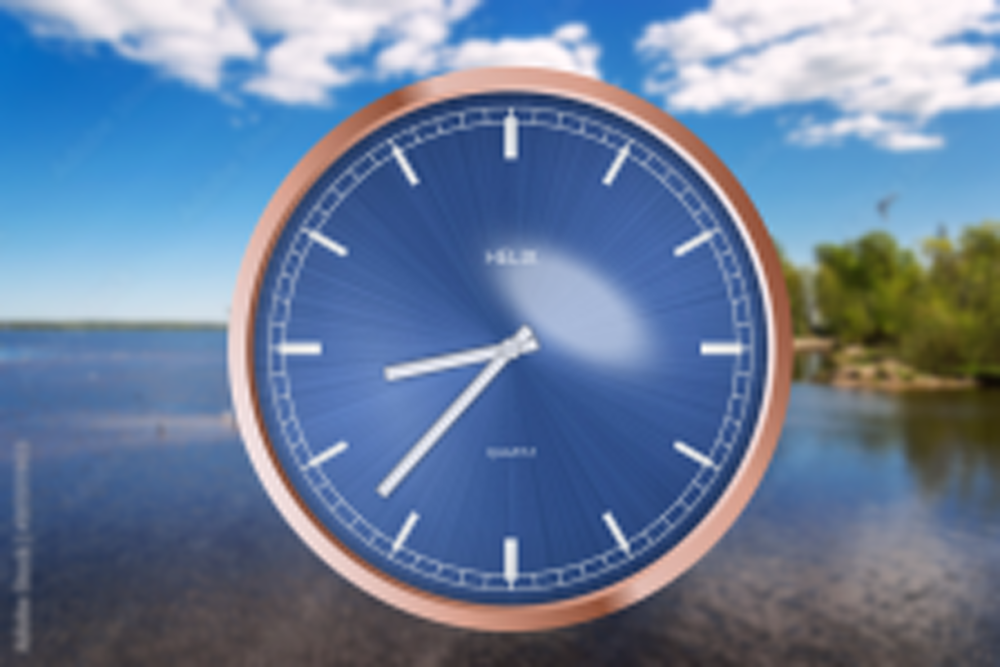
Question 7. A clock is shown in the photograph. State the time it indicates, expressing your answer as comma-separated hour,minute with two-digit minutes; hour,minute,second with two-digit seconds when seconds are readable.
8,37
